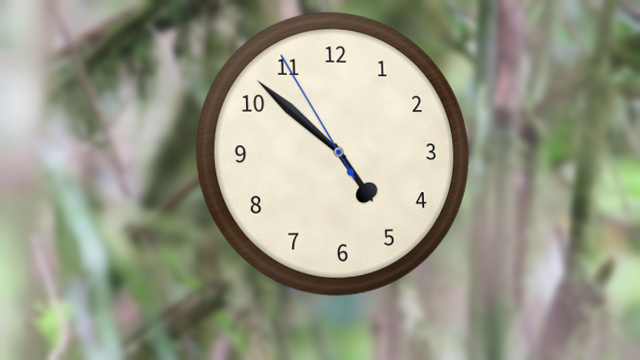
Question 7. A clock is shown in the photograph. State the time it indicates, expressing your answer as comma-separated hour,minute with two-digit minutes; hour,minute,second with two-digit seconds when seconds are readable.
4,51,55
